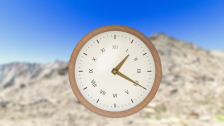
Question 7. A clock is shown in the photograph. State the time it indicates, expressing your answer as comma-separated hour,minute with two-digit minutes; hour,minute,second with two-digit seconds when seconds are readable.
1,20
